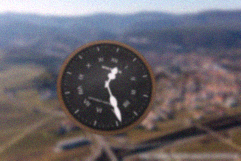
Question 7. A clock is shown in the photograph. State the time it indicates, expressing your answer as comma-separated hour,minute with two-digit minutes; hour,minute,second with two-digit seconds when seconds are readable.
12,24
